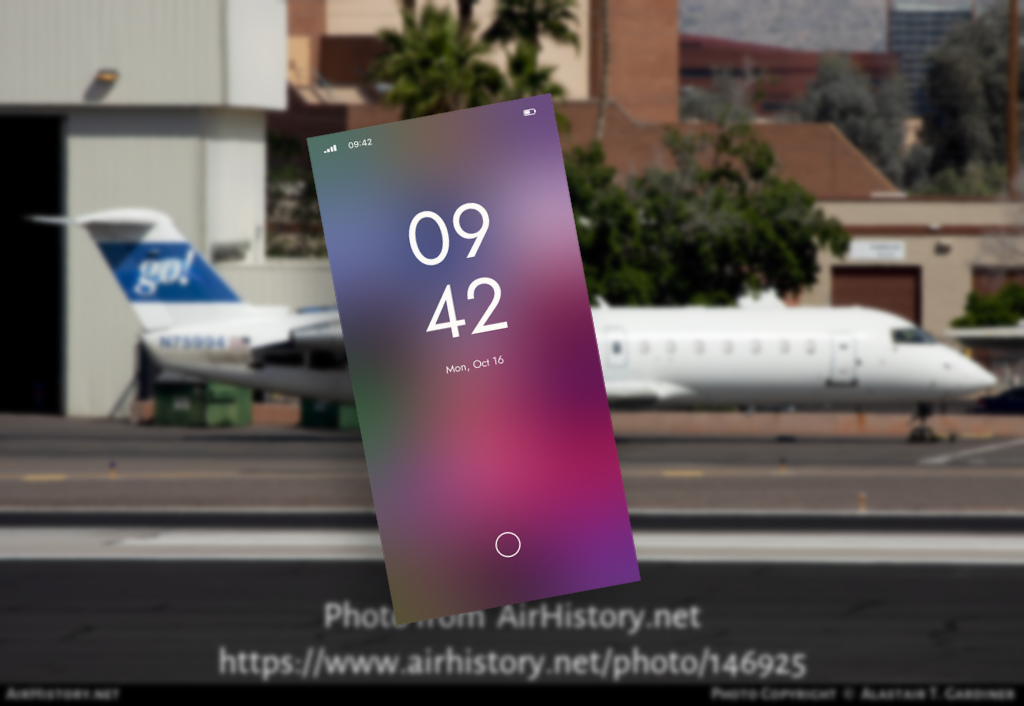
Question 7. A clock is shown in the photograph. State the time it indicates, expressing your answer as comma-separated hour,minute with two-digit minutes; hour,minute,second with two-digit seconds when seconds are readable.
9,42
